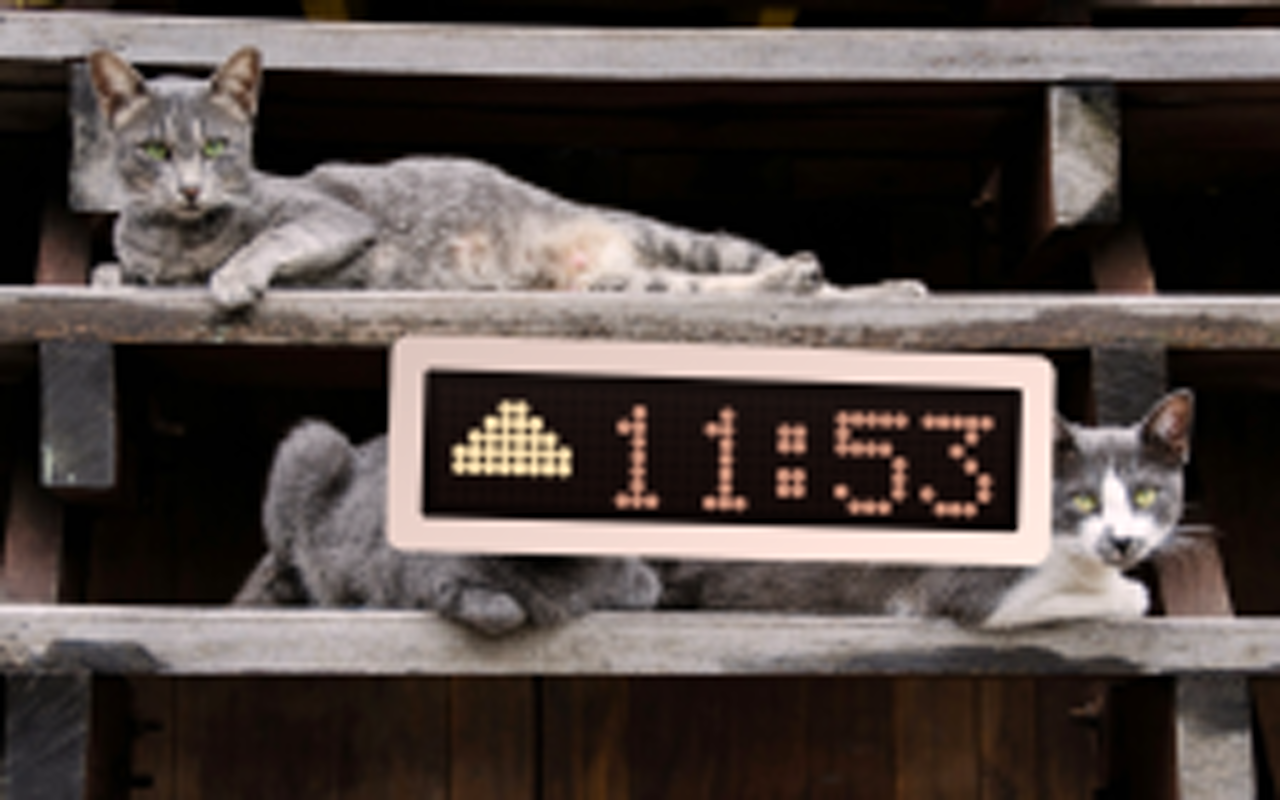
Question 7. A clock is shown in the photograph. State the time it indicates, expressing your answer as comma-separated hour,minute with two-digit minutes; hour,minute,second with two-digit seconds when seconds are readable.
11,53
